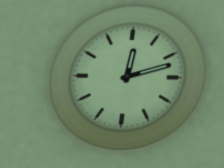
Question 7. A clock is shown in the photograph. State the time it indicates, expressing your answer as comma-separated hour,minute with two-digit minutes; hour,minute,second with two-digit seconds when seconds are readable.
12,12
